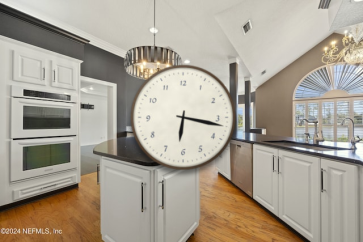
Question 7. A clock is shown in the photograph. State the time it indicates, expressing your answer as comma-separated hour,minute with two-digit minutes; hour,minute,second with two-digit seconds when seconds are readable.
6,17
